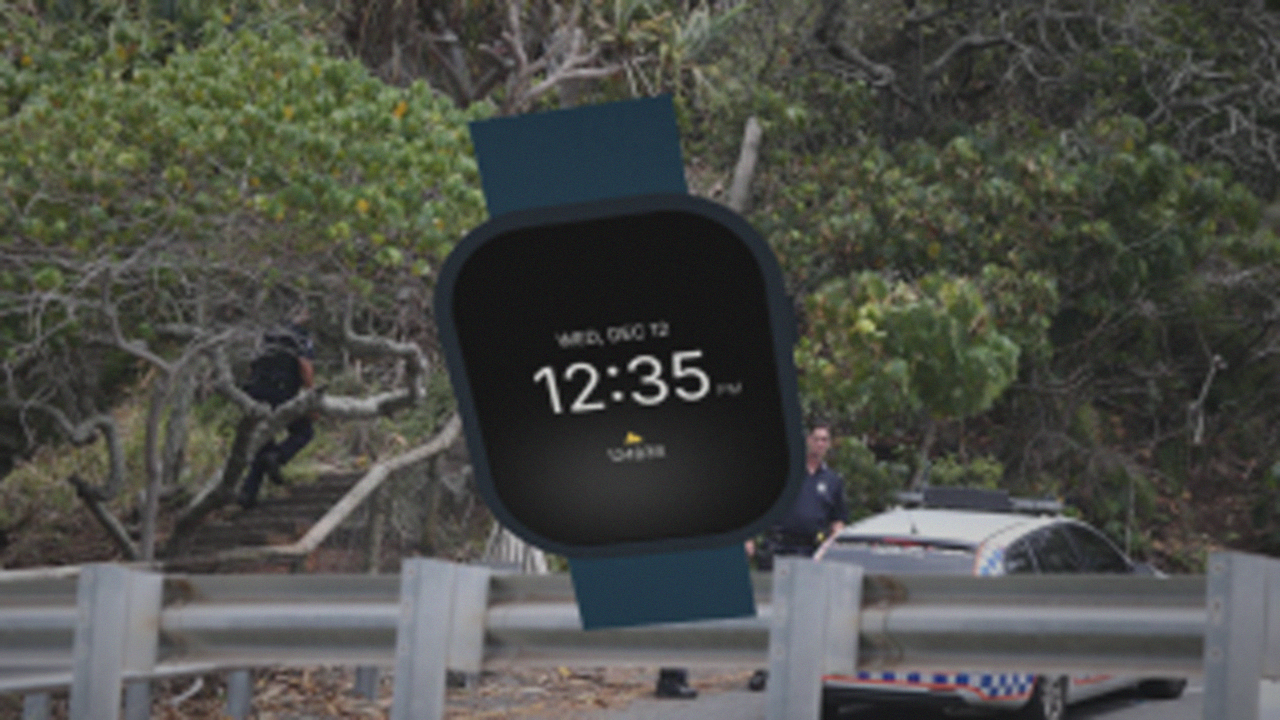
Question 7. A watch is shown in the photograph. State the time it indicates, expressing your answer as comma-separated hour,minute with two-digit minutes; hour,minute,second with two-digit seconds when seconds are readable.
12,35
